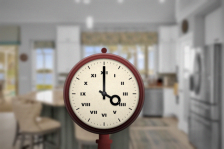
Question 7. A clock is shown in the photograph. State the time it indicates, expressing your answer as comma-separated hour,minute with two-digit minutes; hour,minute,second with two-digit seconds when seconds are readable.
4,00
